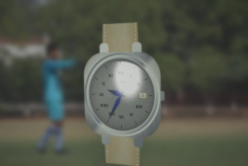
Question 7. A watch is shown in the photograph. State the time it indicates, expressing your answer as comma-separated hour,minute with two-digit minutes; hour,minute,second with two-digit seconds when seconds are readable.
9,35
